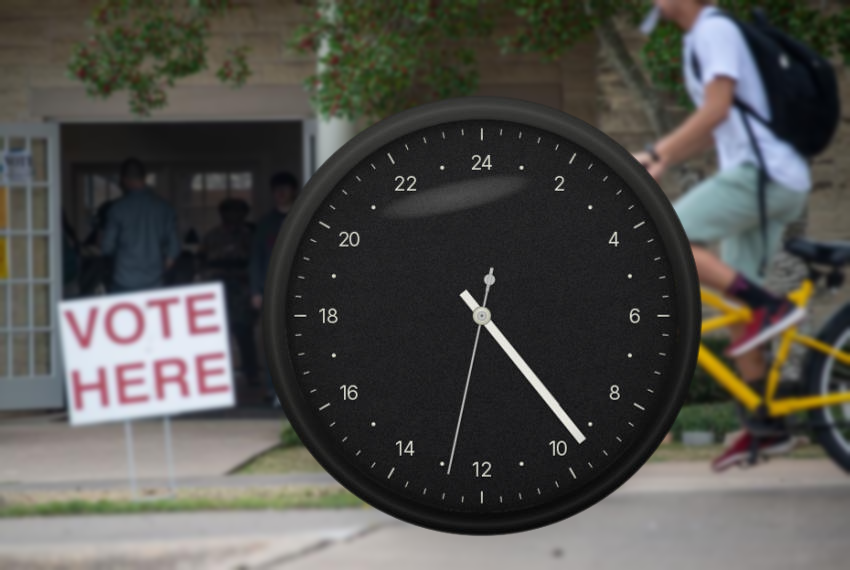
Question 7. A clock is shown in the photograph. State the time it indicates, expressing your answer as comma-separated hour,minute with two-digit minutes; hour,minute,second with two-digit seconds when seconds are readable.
9,23,32
